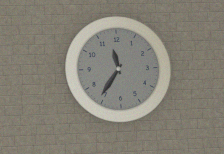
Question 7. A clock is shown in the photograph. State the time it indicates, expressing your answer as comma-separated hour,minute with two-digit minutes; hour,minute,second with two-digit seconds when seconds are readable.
11,36
